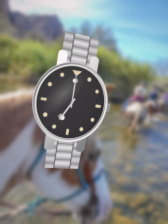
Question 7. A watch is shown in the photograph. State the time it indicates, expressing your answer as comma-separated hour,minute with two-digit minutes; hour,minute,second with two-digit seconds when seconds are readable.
7,00
